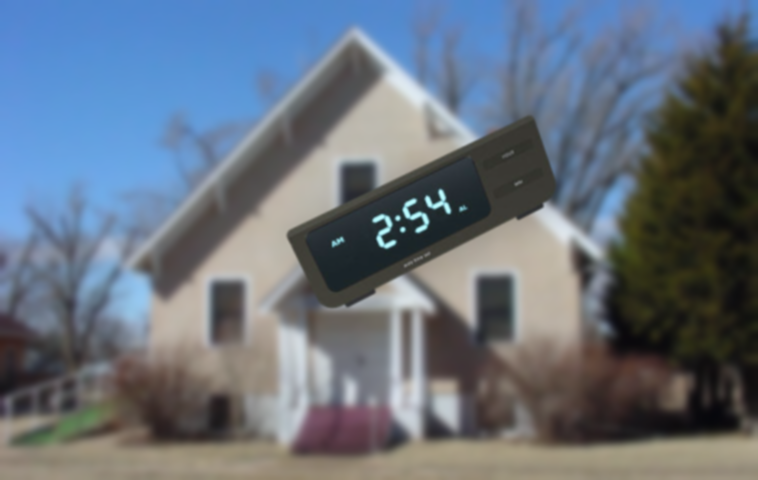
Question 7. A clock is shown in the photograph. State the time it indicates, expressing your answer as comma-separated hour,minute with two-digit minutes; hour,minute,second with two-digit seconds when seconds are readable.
2,54
